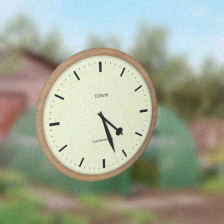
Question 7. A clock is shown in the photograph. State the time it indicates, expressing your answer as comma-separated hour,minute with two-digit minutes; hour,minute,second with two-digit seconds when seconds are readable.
4,27
